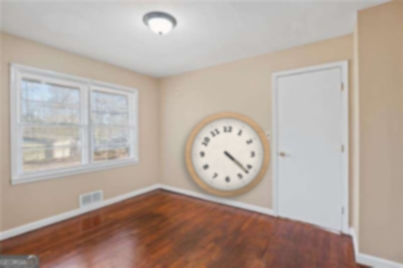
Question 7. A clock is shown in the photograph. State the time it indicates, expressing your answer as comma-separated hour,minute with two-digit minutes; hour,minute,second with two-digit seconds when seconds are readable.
4,22
